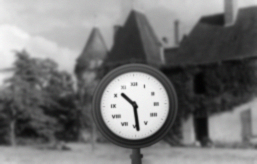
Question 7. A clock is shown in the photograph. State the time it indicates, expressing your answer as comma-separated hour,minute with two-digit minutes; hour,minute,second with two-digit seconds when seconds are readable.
10,29
